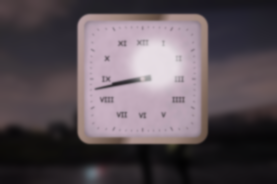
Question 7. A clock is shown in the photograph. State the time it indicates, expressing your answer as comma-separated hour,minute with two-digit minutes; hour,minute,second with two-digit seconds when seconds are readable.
8,43
